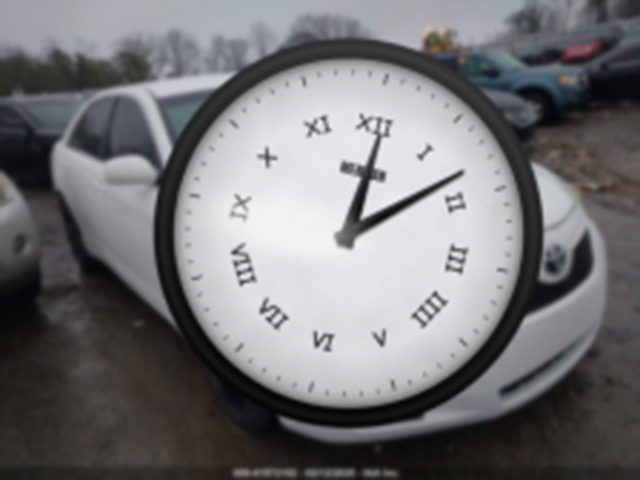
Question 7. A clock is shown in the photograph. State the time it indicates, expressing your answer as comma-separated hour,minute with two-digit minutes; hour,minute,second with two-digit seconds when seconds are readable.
12,08
